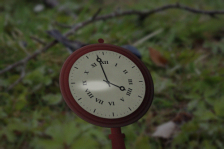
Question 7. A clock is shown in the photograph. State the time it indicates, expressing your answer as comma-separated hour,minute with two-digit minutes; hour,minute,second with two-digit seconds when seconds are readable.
3,58
